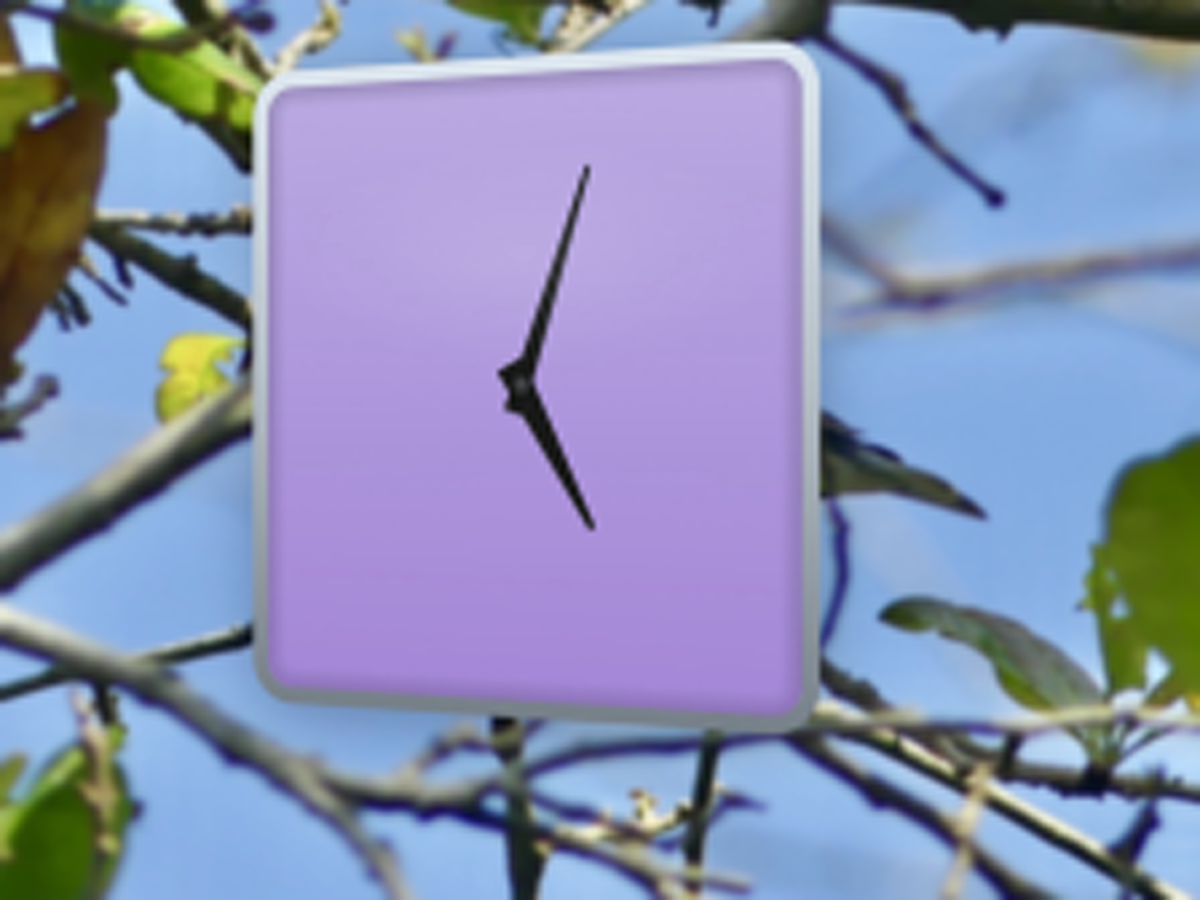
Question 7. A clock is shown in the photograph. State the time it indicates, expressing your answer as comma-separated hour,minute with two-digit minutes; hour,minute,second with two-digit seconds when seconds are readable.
5,03
